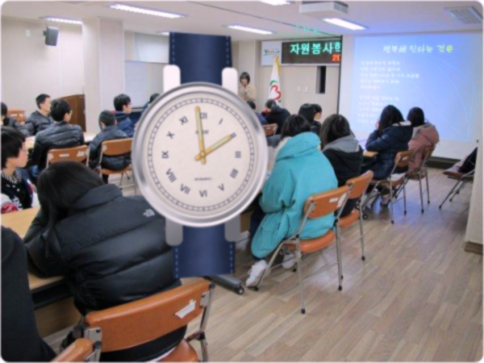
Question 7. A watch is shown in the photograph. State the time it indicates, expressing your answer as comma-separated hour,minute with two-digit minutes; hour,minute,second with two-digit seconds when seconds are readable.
1,59
